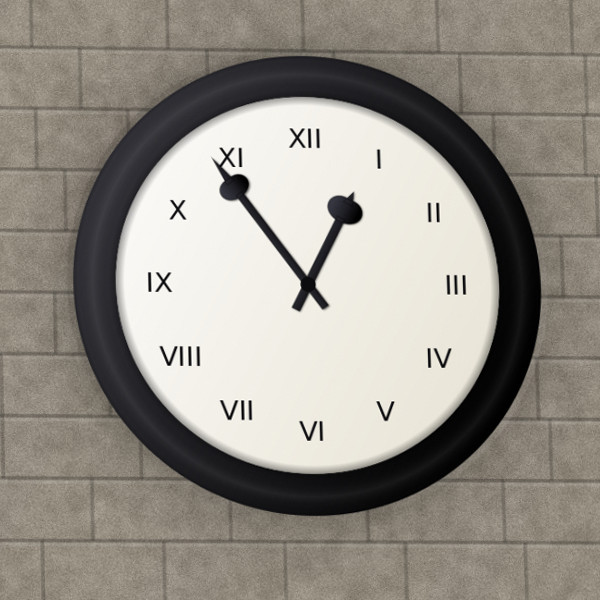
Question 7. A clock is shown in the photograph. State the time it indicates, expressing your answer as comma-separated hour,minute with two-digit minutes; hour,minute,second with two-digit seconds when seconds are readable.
12,54
